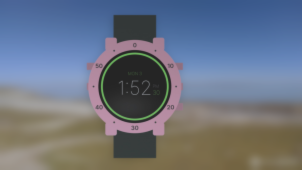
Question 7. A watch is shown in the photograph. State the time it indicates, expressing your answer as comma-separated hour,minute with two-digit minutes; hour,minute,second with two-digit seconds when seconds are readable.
1,52
